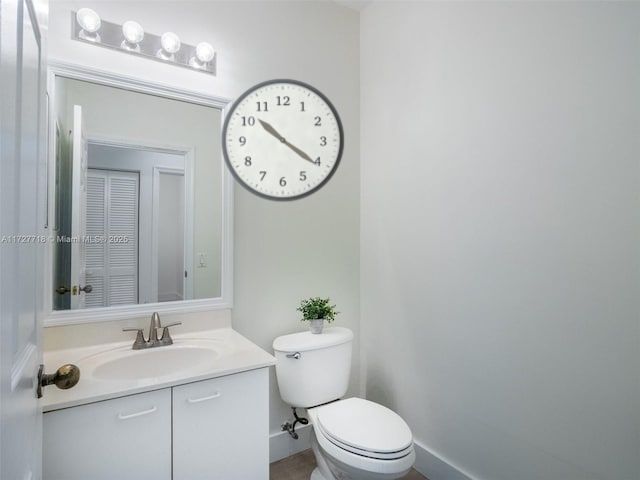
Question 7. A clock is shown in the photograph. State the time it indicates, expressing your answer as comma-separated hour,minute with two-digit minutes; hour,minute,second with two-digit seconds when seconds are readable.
10,21
